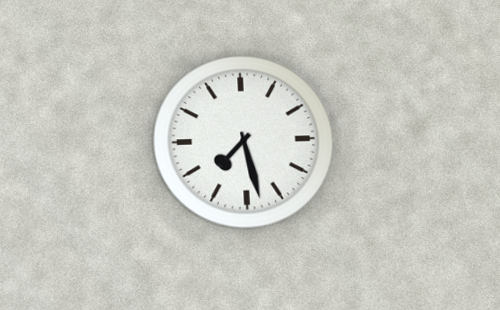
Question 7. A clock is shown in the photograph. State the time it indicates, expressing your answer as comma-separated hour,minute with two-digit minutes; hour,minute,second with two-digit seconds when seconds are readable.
7,28
